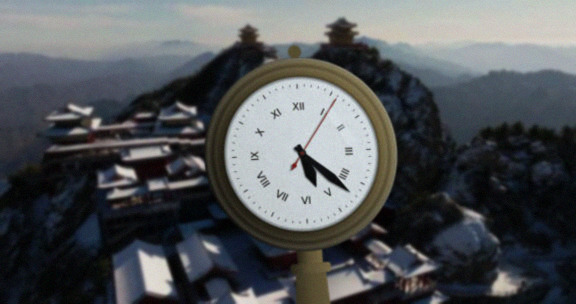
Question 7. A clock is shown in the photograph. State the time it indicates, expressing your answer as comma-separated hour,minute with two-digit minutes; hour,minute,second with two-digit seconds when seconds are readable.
5,22,06
